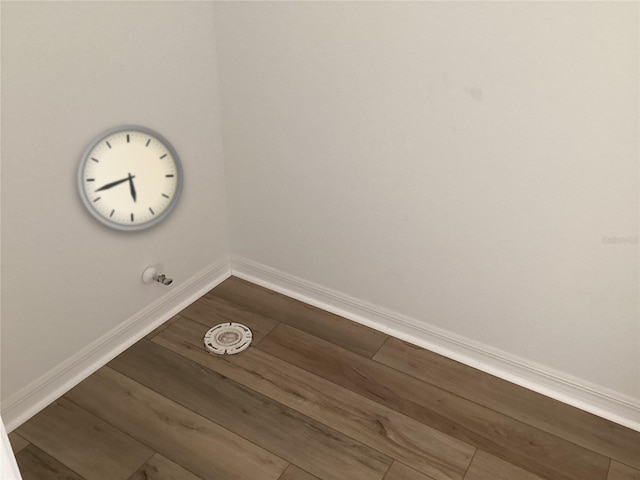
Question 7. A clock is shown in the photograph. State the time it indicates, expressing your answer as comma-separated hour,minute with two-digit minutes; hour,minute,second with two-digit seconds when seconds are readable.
5,42
